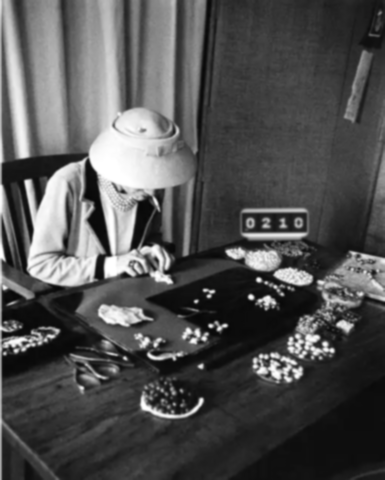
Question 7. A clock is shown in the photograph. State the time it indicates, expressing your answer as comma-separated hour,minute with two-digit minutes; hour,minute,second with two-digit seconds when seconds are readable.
2,10
